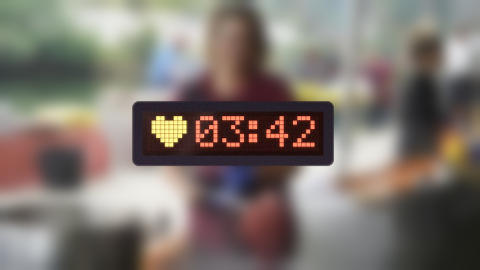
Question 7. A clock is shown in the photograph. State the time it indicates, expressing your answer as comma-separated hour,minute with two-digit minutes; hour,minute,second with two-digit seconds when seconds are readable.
3,42
